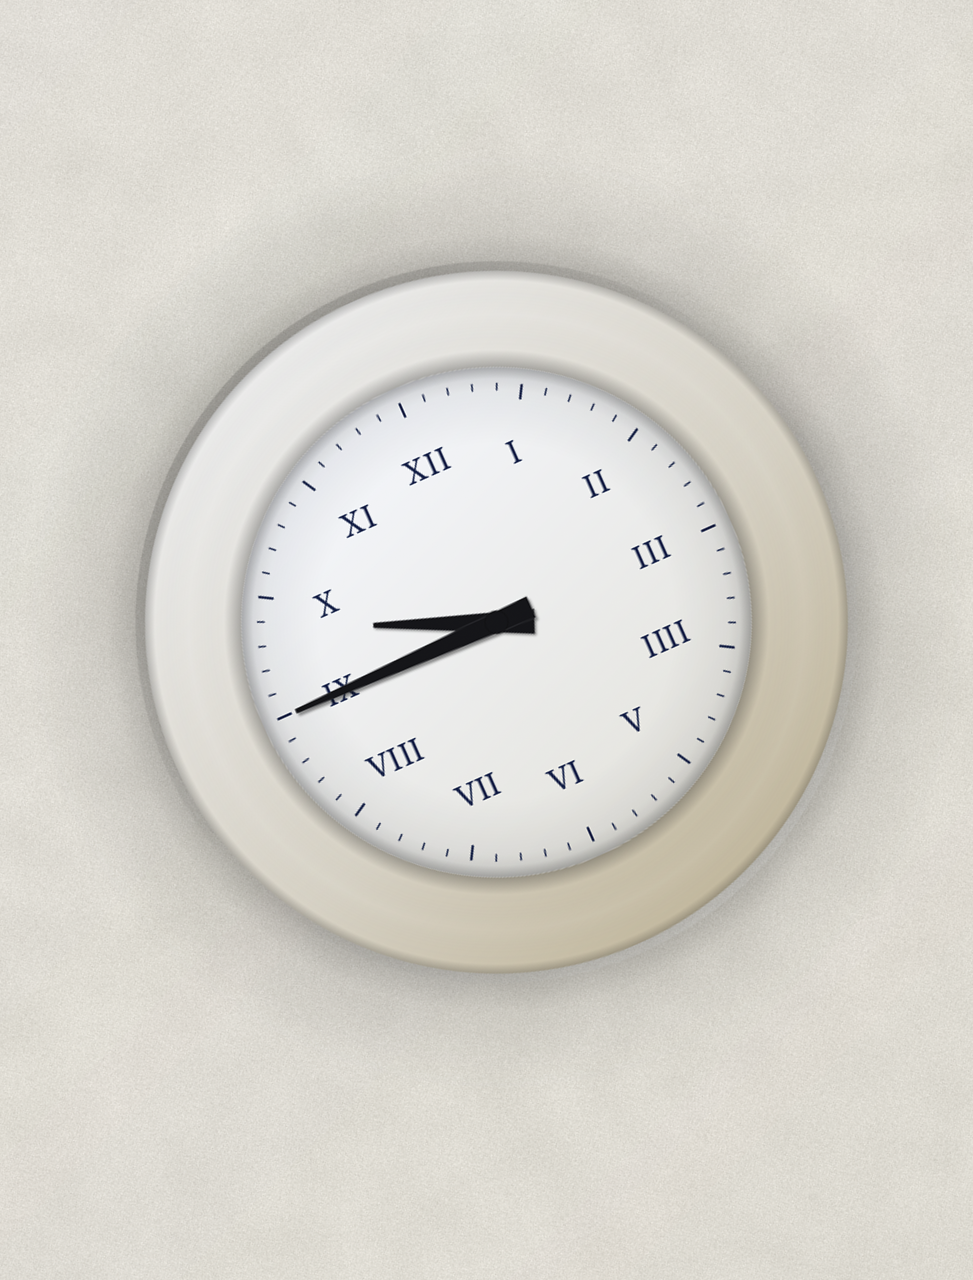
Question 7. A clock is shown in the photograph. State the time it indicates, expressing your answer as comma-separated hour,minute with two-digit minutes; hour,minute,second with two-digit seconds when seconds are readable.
9,45
